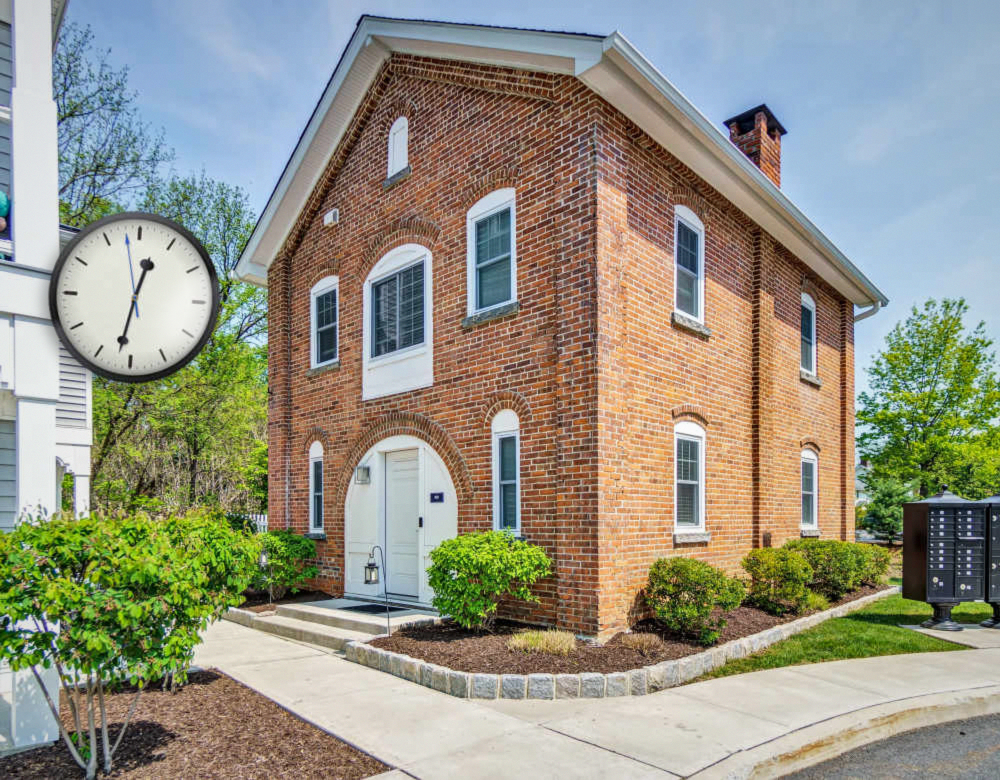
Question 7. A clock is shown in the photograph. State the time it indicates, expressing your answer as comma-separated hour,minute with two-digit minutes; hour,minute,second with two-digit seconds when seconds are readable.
12,31,58
